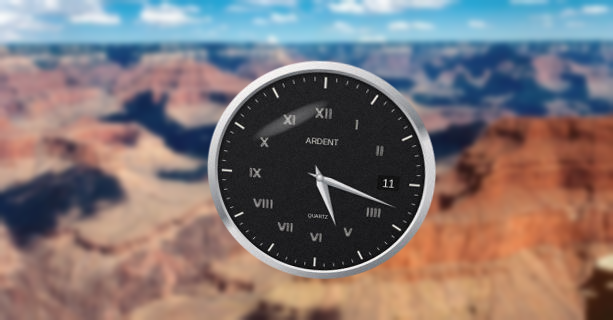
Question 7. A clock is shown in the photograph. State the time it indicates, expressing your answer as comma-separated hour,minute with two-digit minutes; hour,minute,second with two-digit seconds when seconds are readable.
5,18
